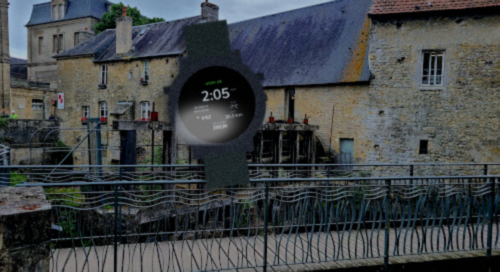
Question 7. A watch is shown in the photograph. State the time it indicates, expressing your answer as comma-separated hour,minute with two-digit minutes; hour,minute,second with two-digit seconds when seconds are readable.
2,05
